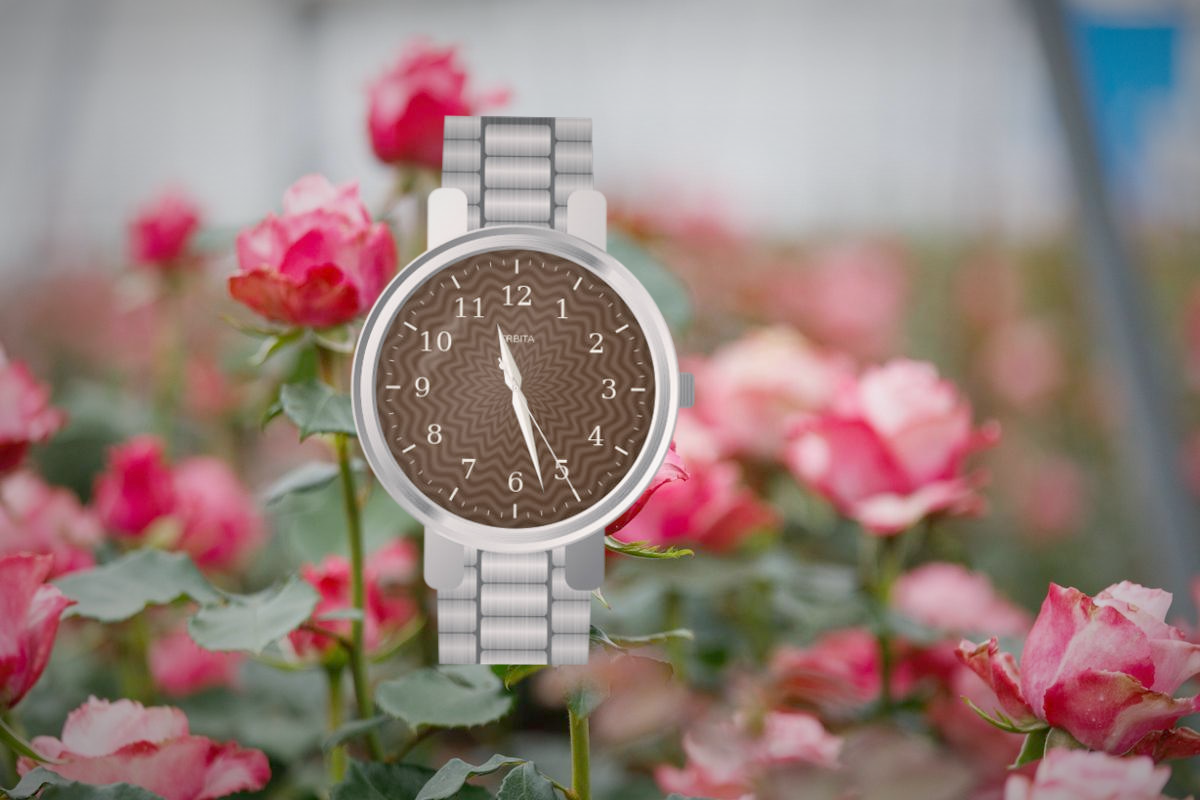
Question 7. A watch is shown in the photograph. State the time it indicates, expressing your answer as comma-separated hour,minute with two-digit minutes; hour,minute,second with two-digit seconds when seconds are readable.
11,27,25
